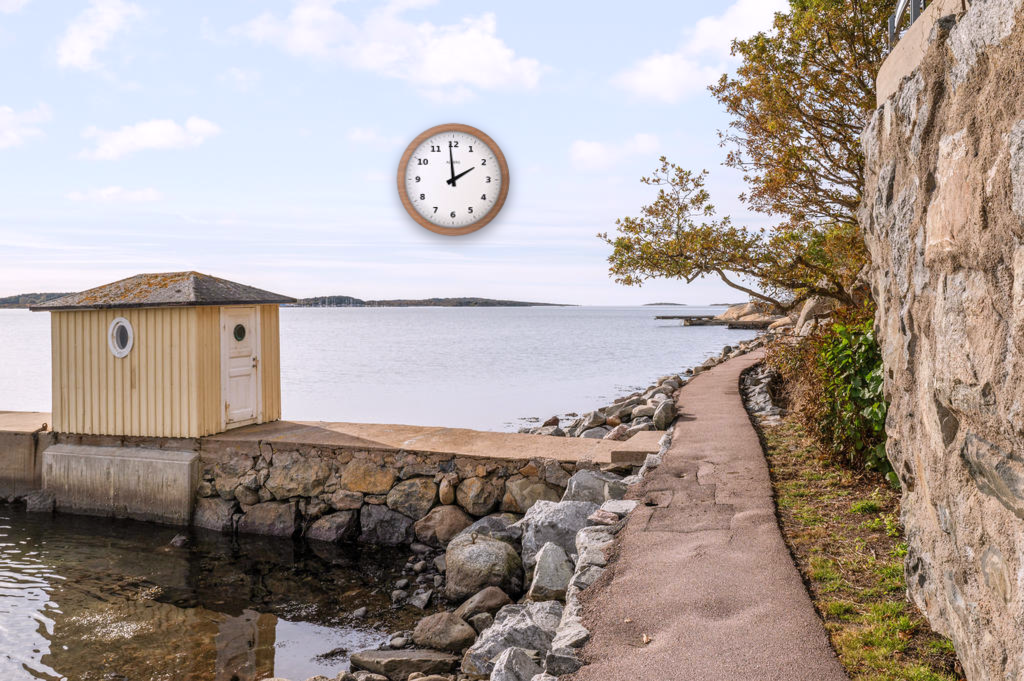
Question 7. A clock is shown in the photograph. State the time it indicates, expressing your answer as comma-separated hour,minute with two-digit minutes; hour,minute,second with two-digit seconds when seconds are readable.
1,59
